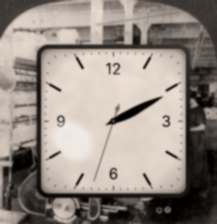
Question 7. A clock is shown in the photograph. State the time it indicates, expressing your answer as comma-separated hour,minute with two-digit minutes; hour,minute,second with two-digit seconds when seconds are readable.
2,10,33
